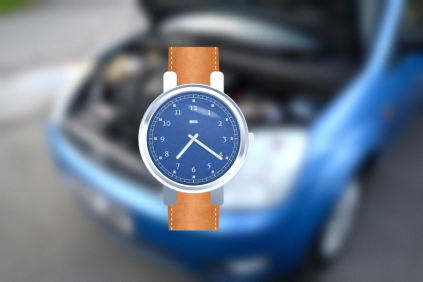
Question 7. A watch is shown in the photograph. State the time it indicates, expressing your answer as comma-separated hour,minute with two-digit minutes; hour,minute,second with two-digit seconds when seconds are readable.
7,21
